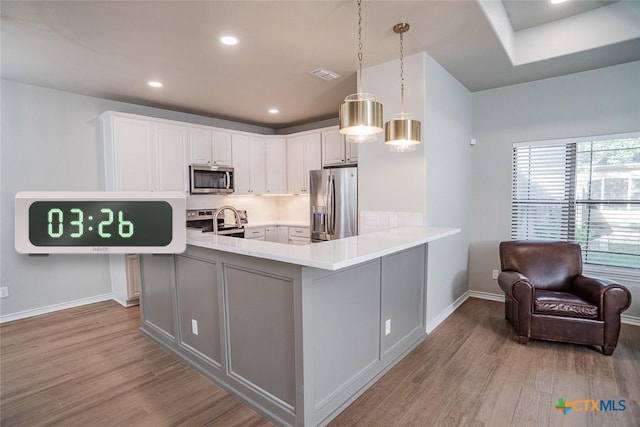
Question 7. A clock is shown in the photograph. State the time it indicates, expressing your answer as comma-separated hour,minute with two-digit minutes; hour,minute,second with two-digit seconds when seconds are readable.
3,26
